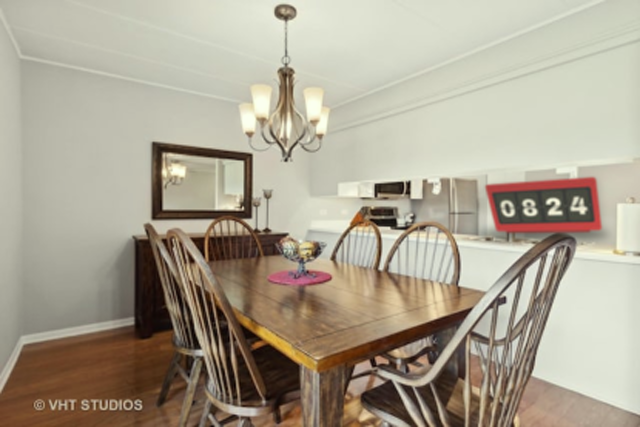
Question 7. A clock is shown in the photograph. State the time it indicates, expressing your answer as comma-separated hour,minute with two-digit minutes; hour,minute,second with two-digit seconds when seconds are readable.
8,24
